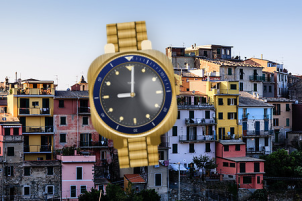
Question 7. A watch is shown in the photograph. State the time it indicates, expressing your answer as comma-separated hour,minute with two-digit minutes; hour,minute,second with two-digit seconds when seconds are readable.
9,01
